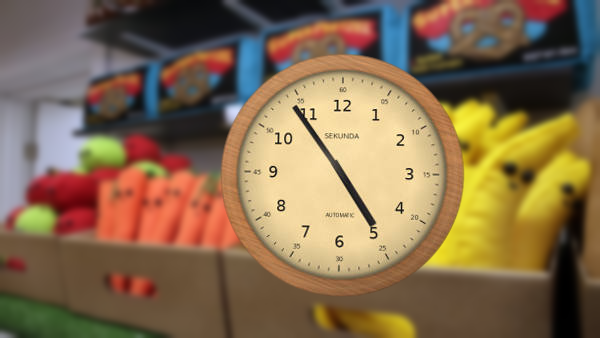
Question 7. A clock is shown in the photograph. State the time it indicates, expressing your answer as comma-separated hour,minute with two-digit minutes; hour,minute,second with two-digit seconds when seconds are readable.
4,54
